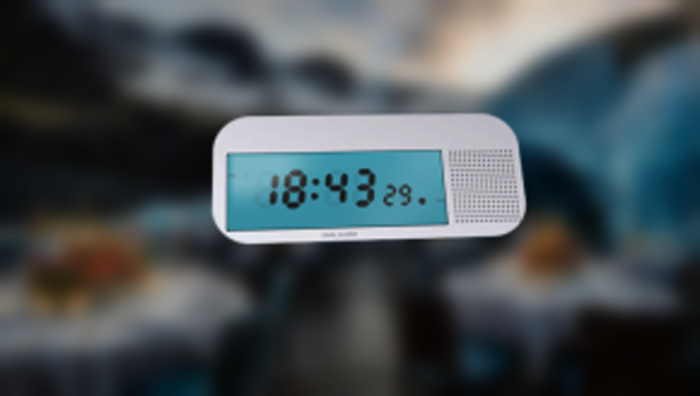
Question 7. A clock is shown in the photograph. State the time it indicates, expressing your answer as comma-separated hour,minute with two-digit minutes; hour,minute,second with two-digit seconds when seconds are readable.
18,43,29
